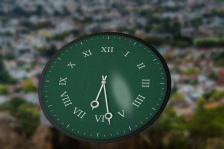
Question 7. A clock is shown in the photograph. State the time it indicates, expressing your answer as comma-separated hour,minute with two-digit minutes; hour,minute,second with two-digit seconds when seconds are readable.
6,28
